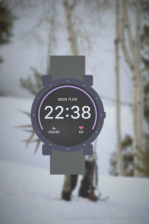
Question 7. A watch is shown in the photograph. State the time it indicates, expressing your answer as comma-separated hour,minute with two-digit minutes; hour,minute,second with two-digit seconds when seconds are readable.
22,38
